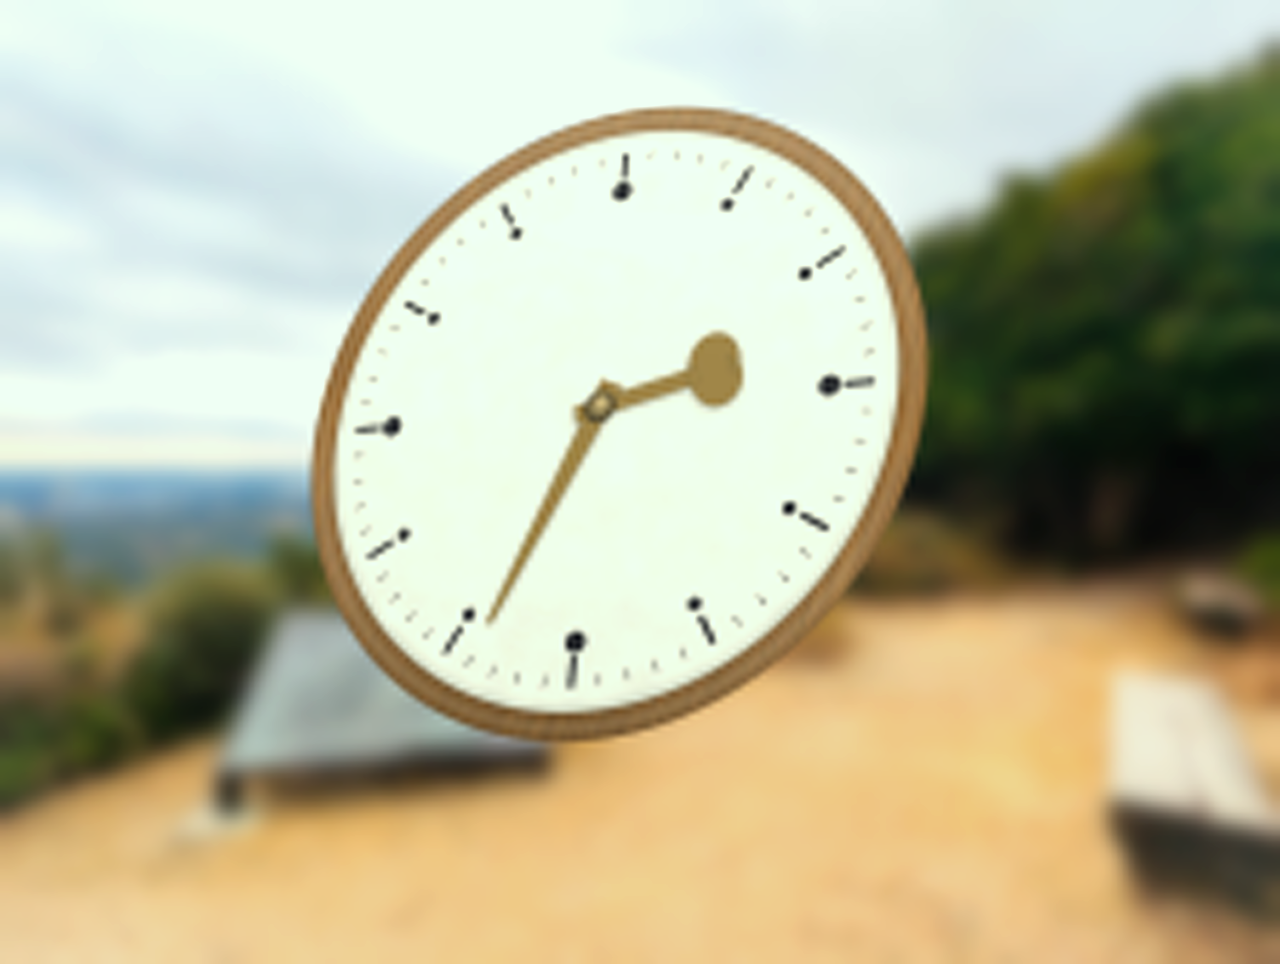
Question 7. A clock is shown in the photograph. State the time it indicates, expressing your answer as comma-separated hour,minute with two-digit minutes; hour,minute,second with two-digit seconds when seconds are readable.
2,34
